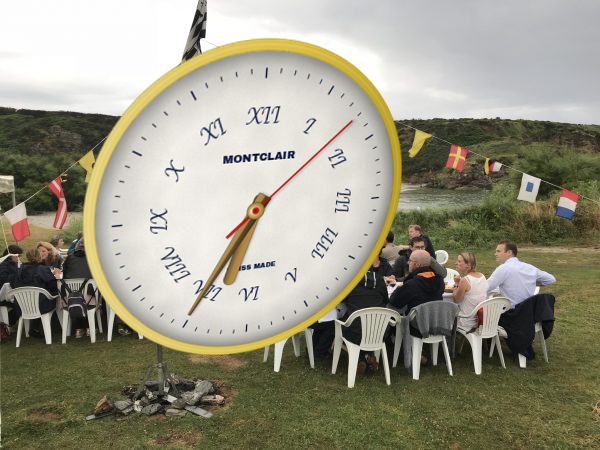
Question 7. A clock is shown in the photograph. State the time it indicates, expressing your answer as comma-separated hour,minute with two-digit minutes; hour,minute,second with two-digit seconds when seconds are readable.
6,35,08
